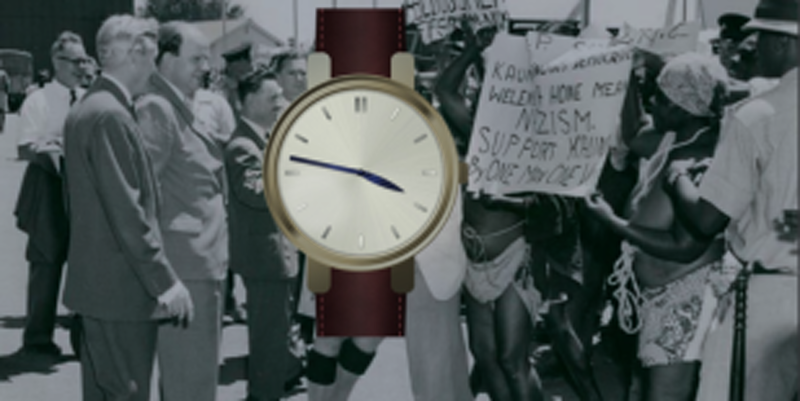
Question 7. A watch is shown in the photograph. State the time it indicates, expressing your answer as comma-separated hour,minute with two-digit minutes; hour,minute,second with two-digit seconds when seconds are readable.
3,47
